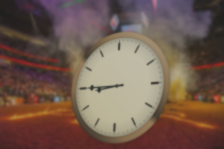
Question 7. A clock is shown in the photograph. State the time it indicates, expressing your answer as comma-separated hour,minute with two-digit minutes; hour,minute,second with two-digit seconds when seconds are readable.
8,45
